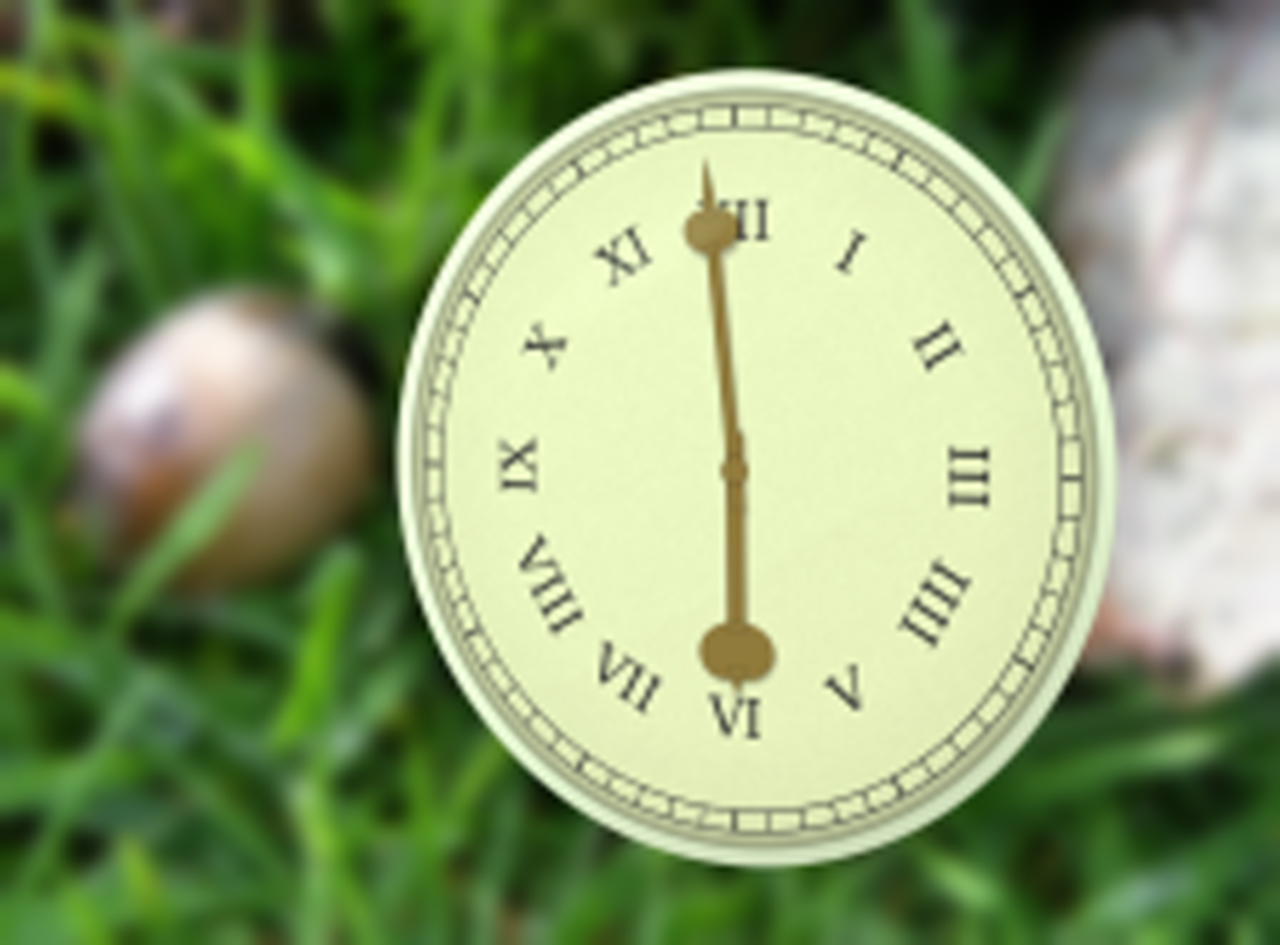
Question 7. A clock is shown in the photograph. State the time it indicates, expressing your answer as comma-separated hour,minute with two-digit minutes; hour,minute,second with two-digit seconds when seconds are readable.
5,59
